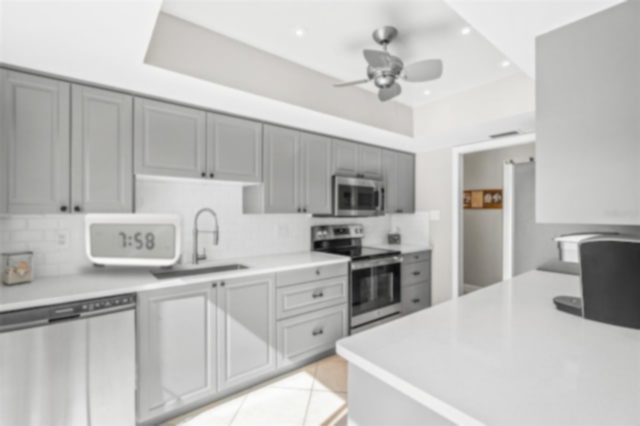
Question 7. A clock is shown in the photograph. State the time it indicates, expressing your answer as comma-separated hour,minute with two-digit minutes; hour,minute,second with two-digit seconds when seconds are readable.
7,58
